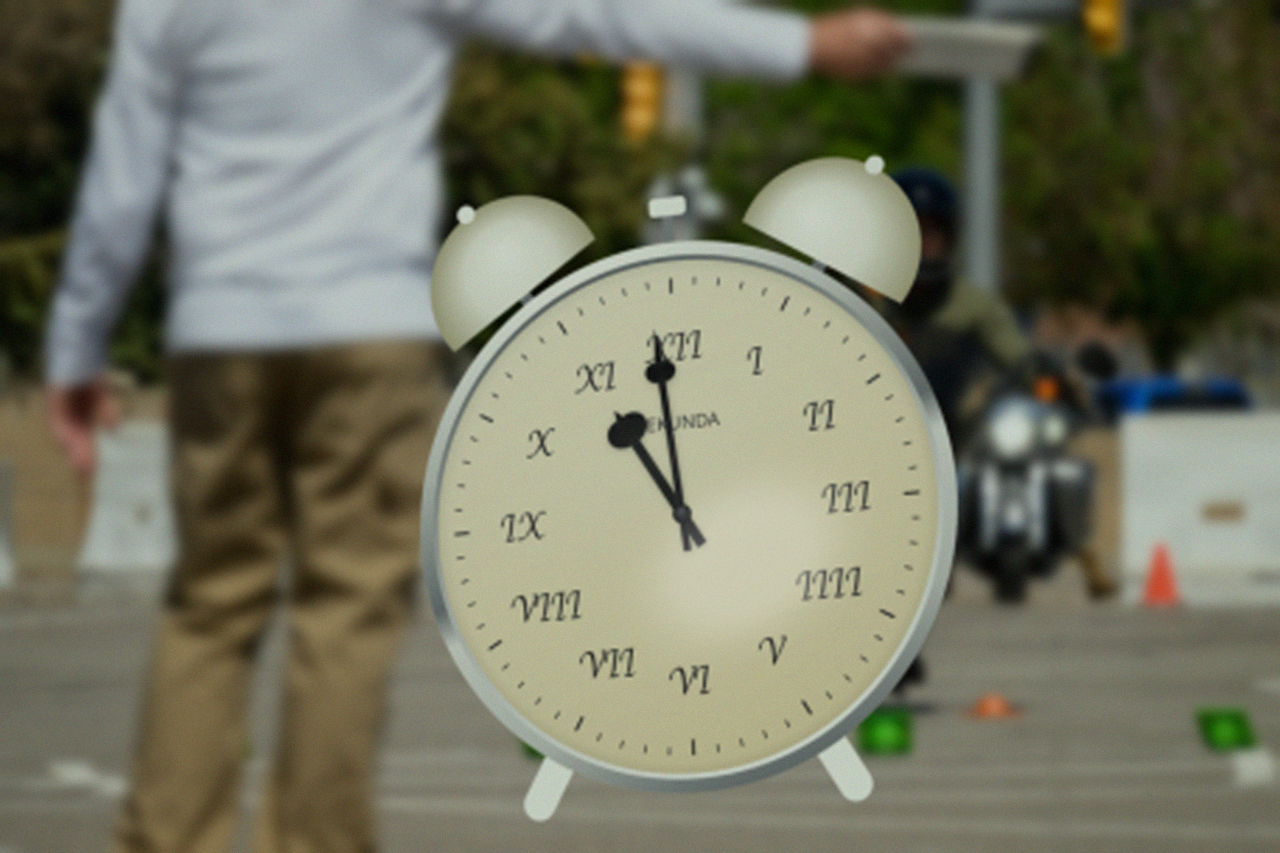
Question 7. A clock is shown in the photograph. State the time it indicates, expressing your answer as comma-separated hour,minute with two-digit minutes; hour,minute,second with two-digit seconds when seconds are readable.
10,59
